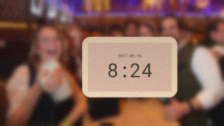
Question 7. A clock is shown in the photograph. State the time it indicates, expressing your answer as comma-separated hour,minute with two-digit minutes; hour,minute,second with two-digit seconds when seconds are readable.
8,24
